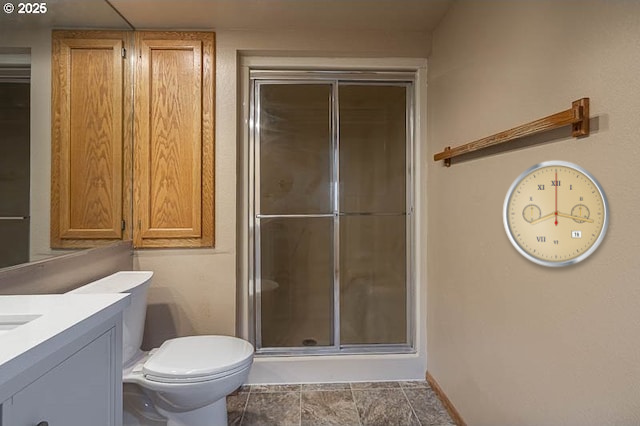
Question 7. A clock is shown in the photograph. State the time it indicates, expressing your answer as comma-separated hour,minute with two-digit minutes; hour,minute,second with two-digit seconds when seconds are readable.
8,17
